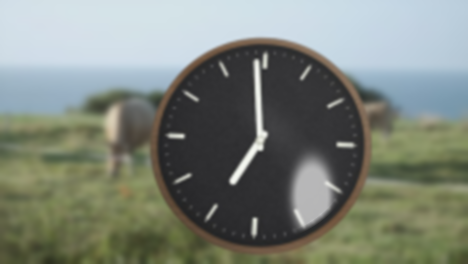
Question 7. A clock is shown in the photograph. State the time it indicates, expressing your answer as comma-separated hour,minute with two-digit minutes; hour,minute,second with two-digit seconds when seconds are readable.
6,59
